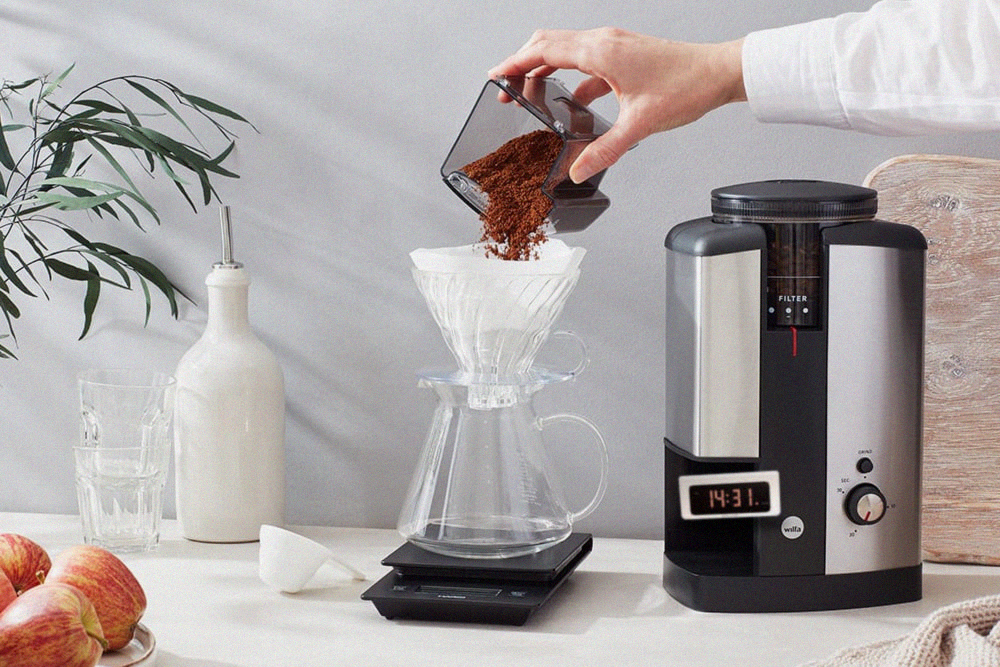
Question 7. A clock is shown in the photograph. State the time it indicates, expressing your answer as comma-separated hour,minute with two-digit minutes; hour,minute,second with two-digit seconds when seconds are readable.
14,31
